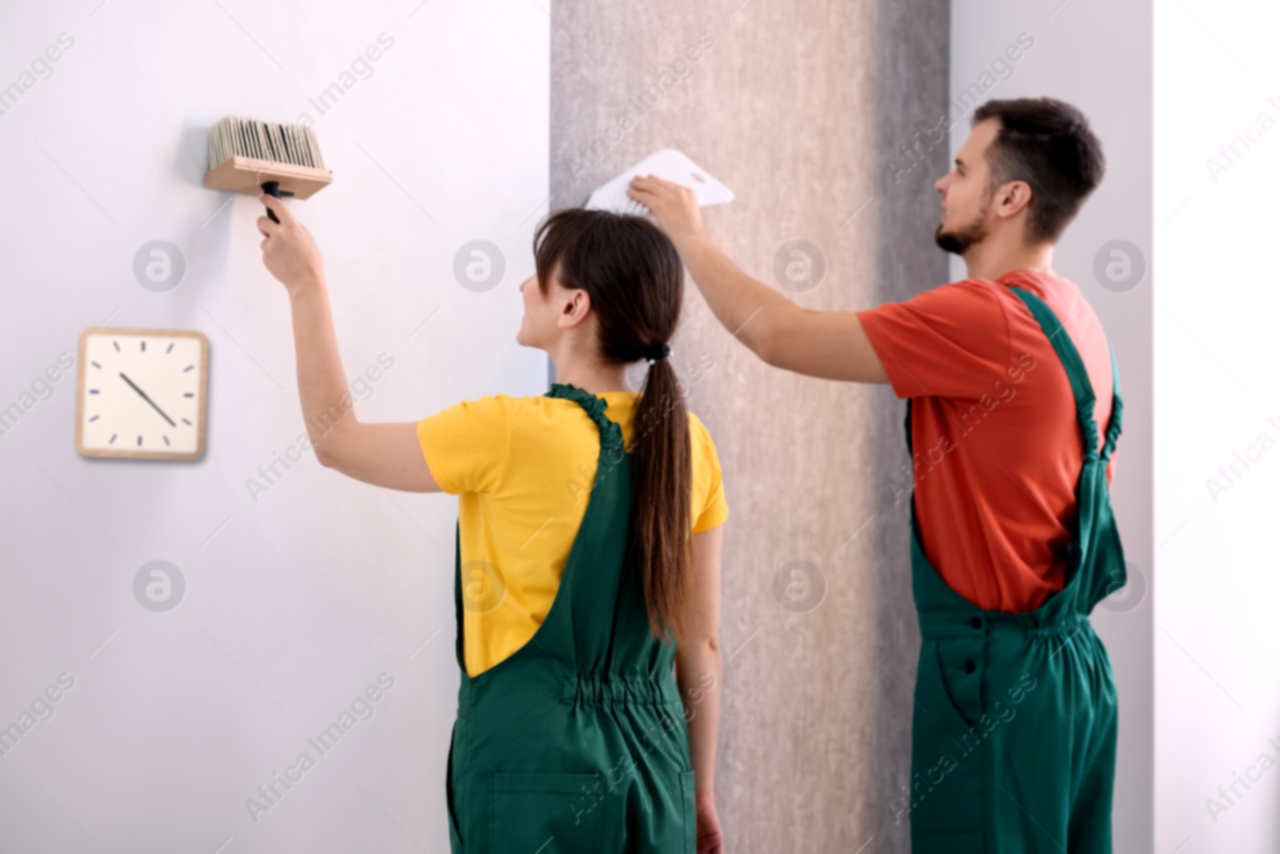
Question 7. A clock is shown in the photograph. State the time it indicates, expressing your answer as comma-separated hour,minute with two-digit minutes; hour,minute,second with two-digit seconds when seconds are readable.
10,22
